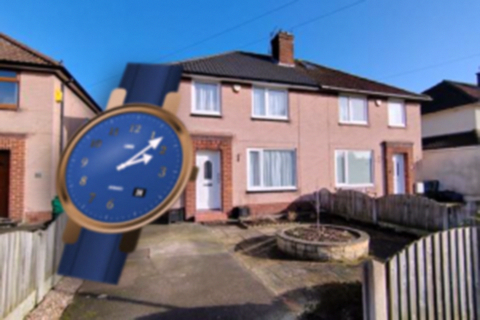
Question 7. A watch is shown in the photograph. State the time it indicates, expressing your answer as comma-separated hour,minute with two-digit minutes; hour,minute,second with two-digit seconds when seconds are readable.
2,07
